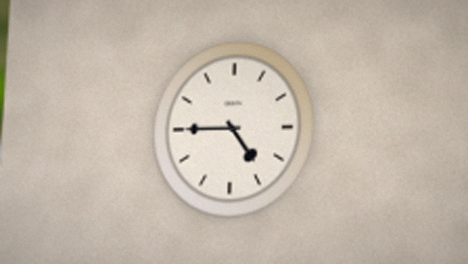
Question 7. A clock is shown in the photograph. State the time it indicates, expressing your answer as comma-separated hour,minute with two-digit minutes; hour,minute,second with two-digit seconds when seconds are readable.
4,45
